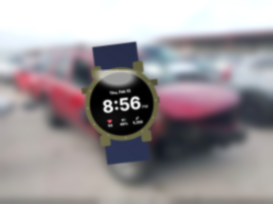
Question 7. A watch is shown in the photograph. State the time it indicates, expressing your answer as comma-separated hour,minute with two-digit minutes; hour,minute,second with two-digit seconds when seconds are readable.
8,56
